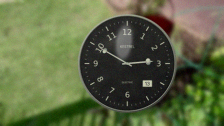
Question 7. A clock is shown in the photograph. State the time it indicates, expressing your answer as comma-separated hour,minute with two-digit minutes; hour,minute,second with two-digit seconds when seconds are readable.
2,50
